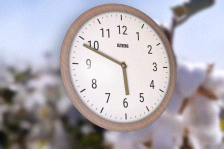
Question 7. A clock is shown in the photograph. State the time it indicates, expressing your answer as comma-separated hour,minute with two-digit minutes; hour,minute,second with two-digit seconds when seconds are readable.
5,49
